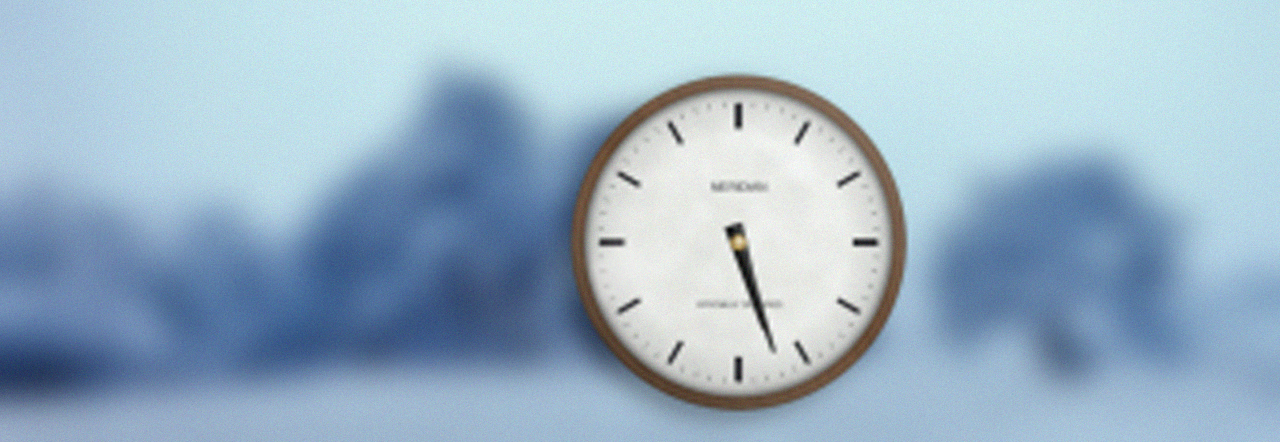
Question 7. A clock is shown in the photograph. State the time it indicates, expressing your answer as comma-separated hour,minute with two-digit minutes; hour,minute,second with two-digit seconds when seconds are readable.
5,27
